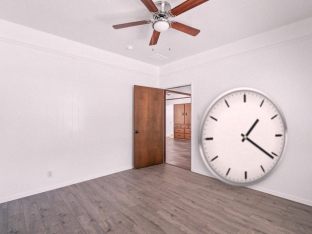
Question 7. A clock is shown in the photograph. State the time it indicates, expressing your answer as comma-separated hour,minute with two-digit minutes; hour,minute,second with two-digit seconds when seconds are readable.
1,21
